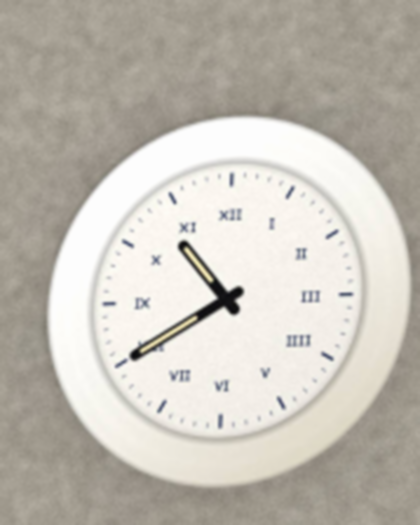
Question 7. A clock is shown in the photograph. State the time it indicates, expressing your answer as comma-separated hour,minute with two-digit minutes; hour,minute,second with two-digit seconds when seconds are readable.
10,40
